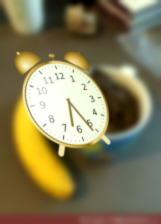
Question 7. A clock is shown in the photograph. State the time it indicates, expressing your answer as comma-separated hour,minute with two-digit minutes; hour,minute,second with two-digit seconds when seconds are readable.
6,26
